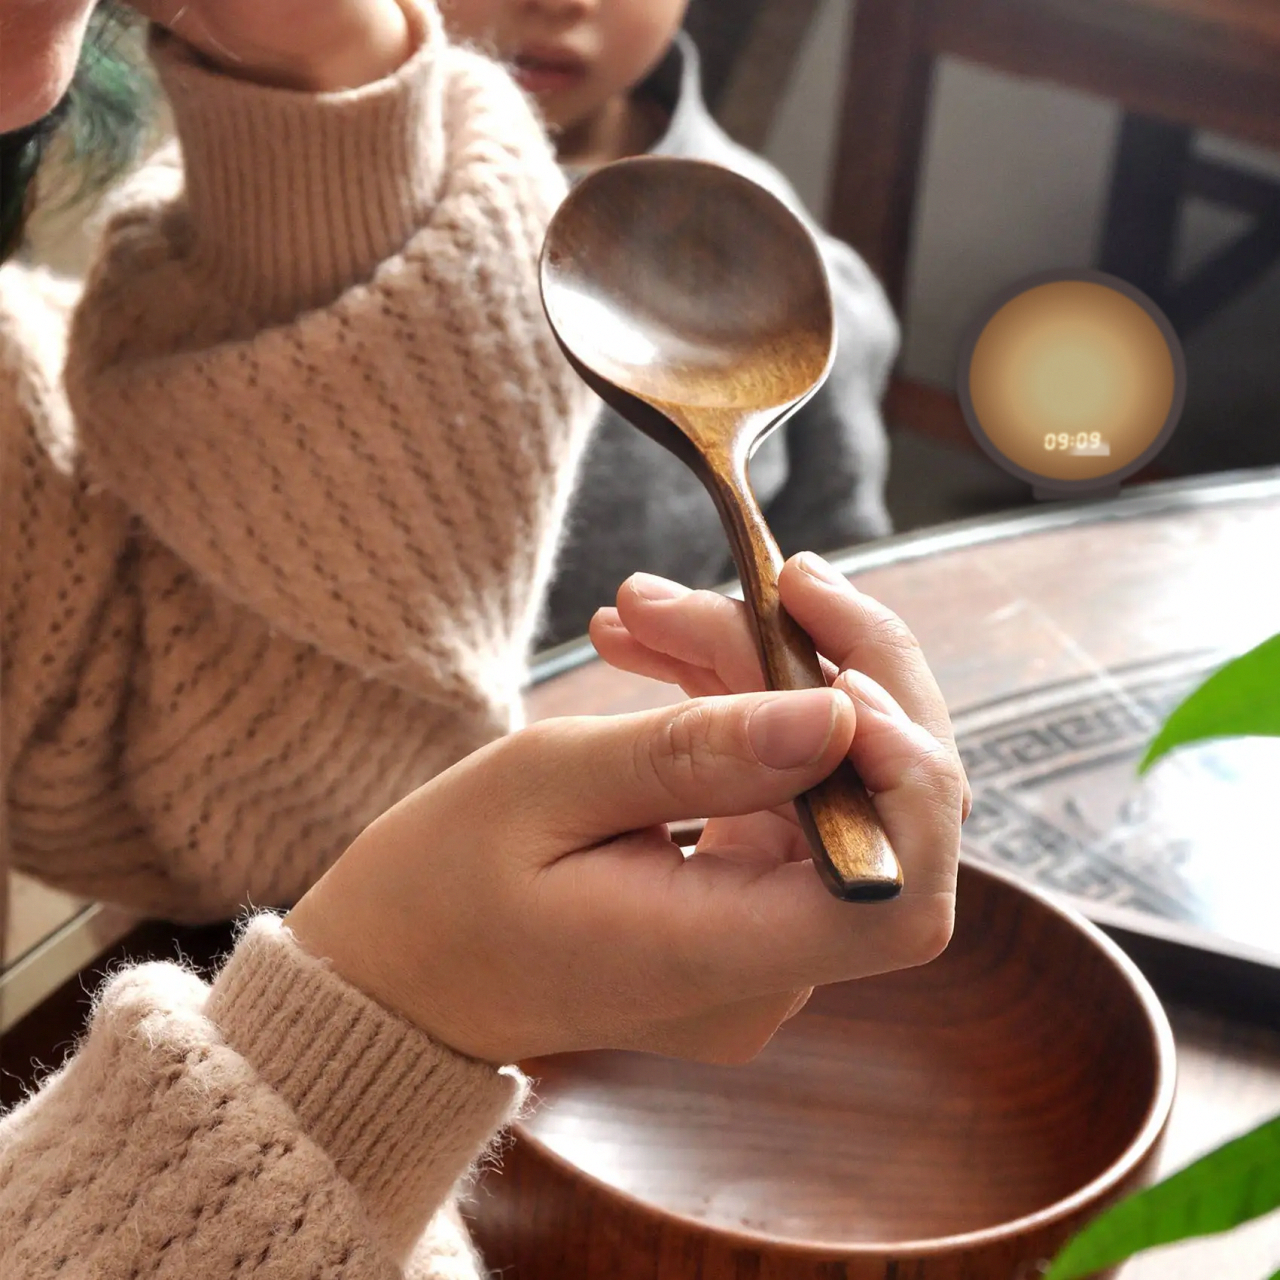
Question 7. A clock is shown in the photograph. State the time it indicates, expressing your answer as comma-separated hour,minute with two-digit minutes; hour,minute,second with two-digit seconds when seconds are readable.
9,09
